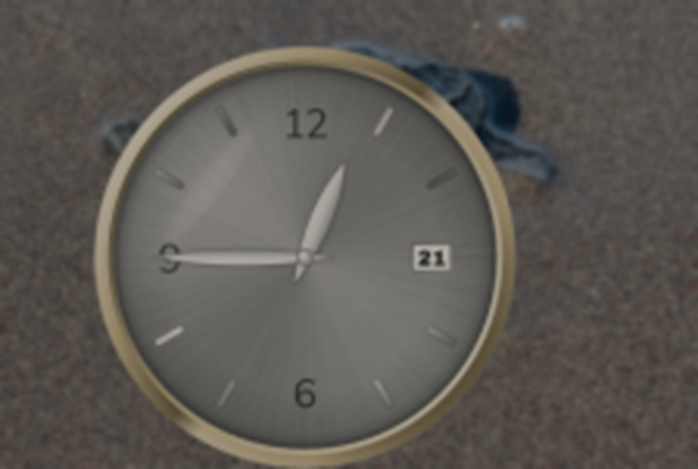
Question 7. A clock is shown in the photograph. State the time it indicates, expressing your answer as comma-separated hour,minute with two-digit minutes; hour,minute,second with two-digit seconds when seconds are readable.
12,45
